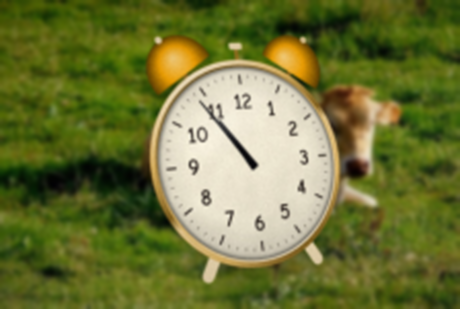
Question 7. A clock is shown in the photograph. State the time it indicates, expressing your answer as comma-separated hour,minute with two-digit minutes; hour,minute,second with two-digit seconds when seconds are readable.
10,54
